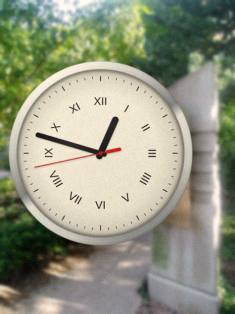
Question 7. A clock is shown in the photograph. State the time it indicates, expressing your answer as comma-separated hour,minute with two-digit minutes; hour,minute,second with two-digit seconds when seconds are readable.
12,47,43
